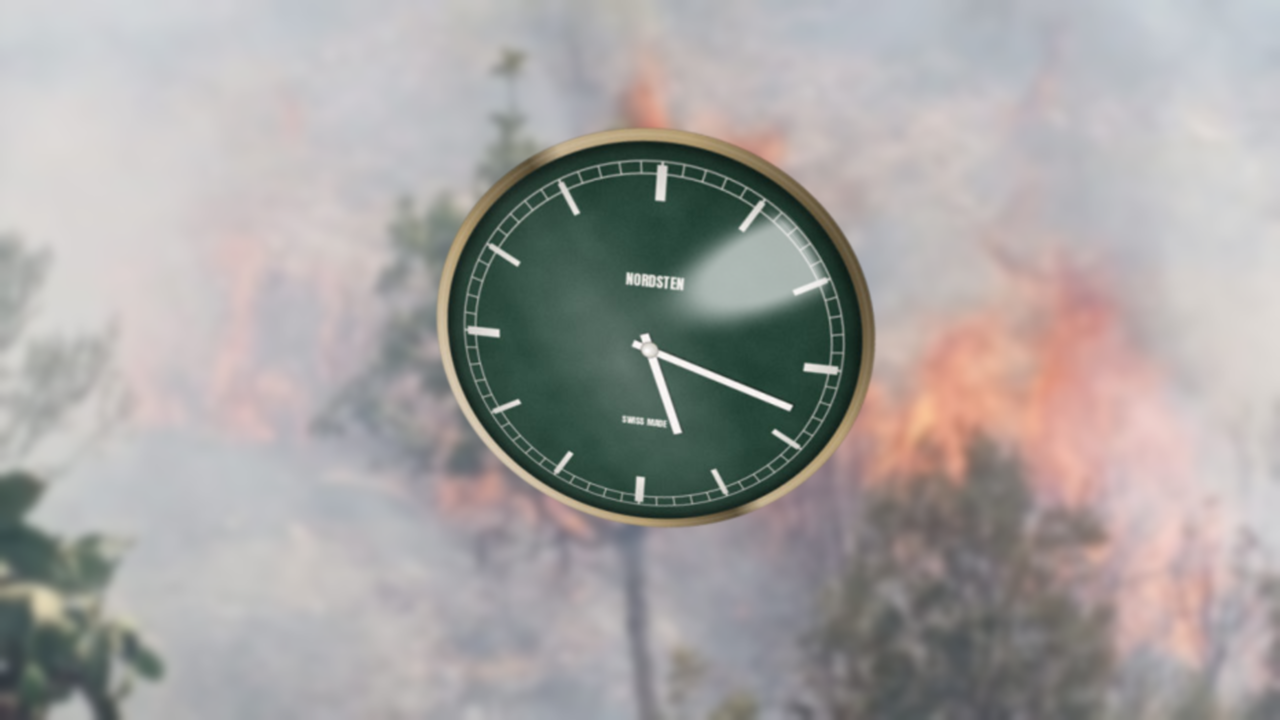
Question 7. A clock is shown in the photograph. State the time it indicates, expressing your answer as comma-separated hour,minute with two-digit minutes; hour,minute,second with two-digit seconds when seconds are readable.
5,18
